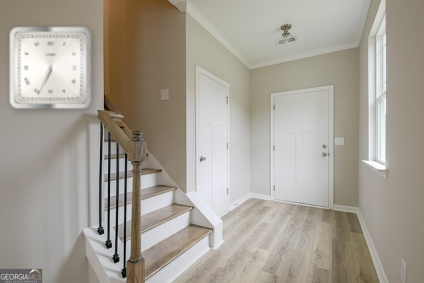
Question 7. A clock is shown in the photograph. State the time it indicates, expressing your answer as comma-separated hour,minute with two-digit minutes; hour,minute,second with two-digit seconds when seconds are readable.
6,34
